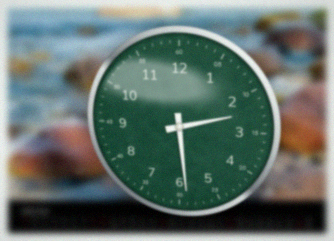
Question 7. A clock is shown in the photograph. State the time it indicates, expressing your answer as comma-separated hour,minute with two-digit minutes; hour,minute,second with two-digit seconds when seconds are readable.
2,29
